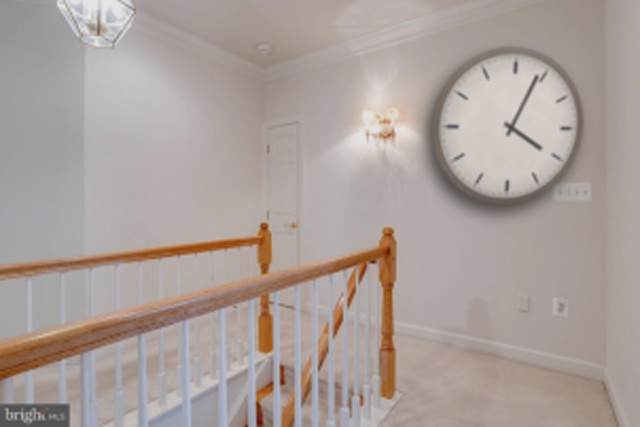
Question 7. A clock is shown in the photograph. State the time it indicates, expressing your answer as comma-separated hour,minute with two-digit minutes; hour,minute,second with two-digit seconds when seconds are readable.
4,04
